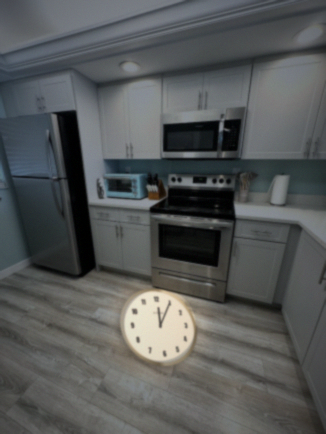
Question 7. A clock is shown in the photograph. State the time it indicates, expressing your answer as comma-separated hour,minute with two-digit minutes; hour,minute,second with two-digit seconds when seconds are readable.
12,05
